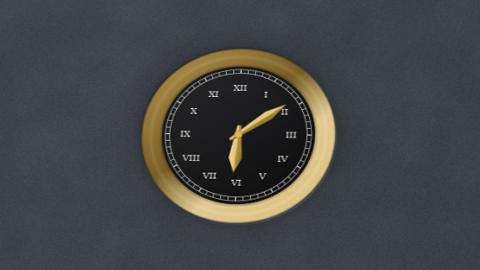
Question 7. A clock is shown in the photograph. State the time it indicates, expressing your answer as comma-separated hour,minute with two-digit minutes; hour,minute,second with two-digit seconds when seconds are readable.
6,09
